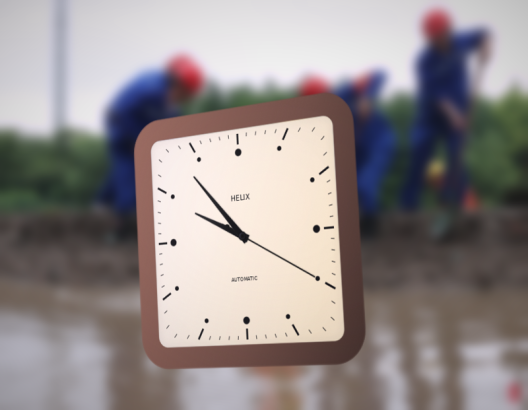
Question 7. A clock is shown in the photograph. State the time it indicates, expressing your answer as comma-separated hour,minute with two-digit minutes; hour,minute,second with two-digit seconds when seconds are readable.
9,53,20
